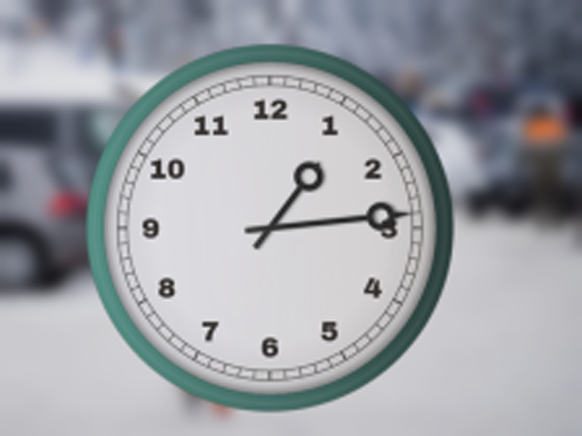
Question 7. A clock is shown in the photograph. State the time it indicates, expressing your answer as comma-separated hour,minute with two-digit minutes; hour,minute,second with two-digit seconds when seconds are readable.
1,14
